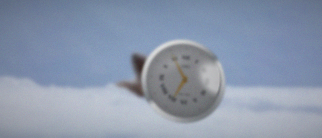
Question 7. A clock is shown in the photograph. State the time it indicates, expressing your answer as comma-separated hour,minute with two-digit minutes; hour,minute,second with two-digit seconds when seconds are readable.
6,55
